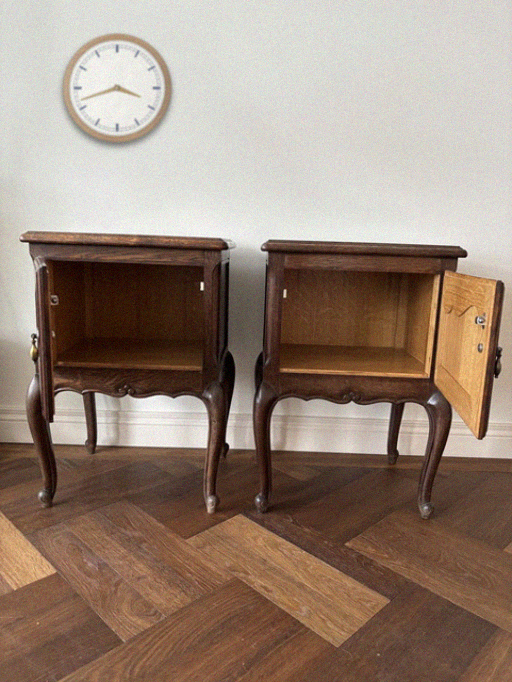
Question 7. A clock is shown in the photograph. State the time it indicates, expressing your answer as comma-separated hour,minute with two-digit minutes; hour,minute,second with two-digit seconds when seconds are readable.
3,42
